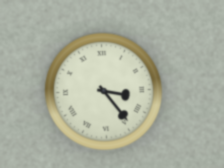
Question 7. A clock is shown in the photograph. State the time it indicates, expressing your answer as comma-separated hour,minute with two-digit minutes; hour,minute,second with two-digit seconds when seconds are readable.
3,24
